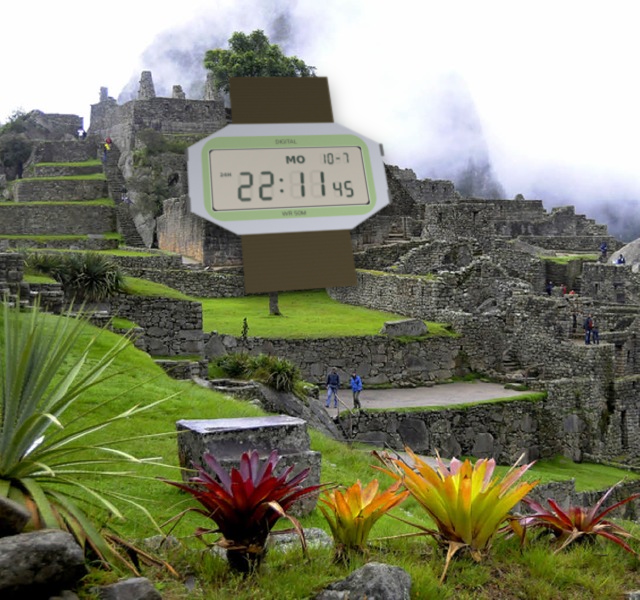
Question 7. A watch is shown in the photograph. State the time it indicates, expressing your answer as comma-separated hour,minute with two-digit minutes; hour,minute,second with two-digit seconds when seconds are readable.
22,11,45
